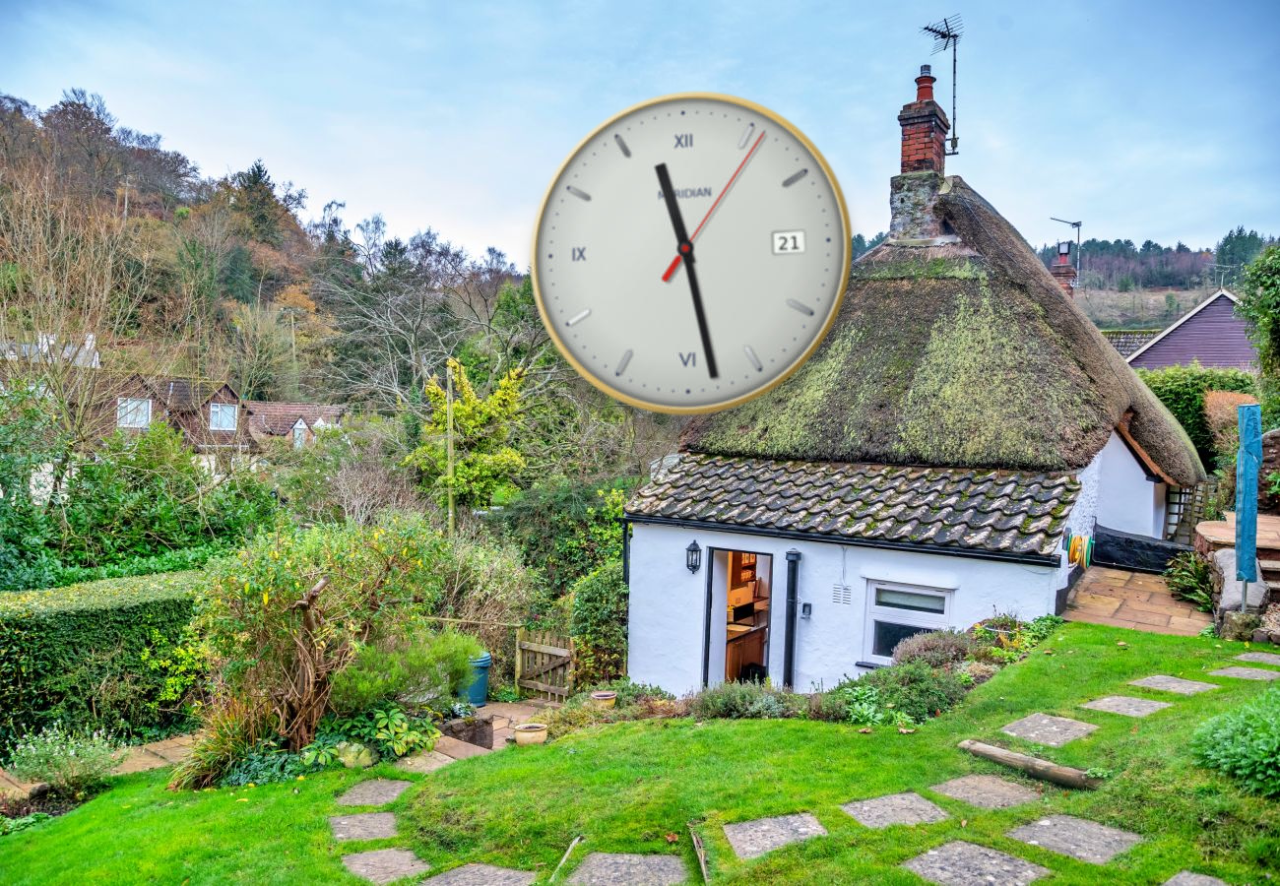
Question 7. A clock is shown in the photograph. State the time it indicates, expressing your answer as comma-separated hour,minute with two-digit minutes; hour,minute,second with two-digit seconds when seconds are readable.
11,28,06
